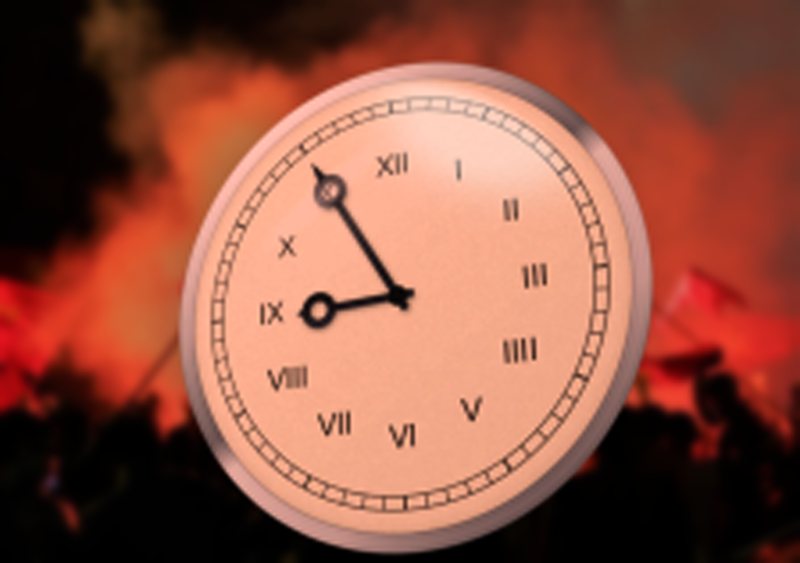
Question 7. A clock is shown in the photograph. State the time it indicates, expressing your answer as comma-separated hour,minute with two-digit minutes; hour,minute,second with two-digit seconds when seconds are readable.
8,55
